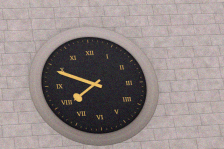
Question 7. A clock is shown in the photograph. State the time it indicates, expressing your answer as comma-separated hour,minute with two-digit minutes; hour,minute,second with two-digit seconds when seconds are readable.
7,49
